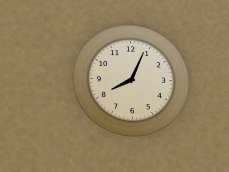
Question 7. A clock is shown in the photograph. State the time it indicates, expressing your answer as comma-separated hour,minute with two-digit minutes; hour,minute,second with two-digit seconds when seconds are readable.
8,04
